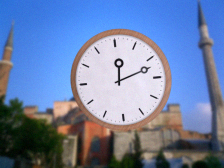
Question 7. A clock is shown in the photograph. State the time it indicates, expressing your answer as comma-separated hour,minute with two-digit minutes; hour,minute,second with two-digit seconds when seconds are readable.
12,12
